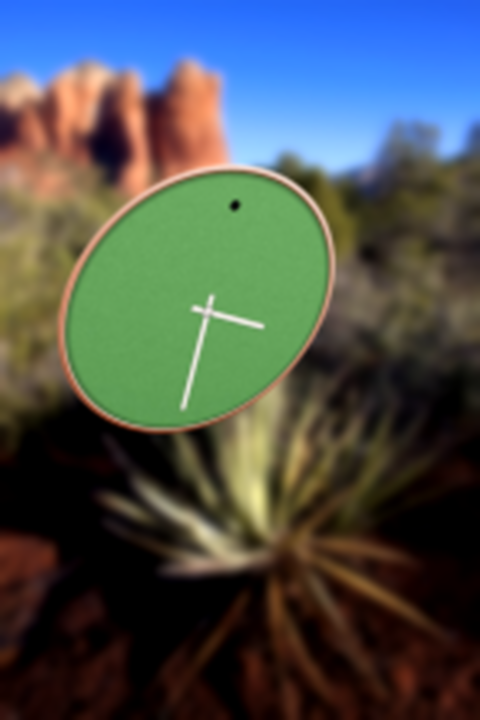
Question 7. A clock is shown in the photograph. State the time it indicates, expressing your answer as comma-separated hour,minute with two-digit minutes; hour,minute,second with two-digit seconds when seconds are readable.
3,30
